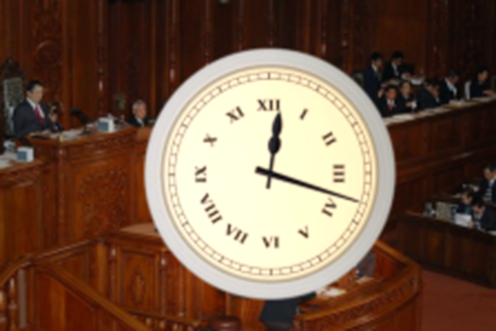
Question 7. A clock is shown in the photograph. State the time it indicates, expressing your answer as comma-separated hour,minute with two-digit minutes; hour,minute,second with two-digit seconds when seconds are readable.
12,18
